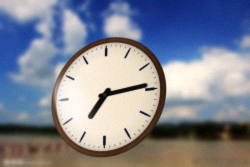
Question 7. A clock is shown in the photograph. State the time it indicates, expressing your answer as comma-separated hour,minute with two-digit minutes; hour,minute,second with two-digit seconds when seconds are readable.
7,14
